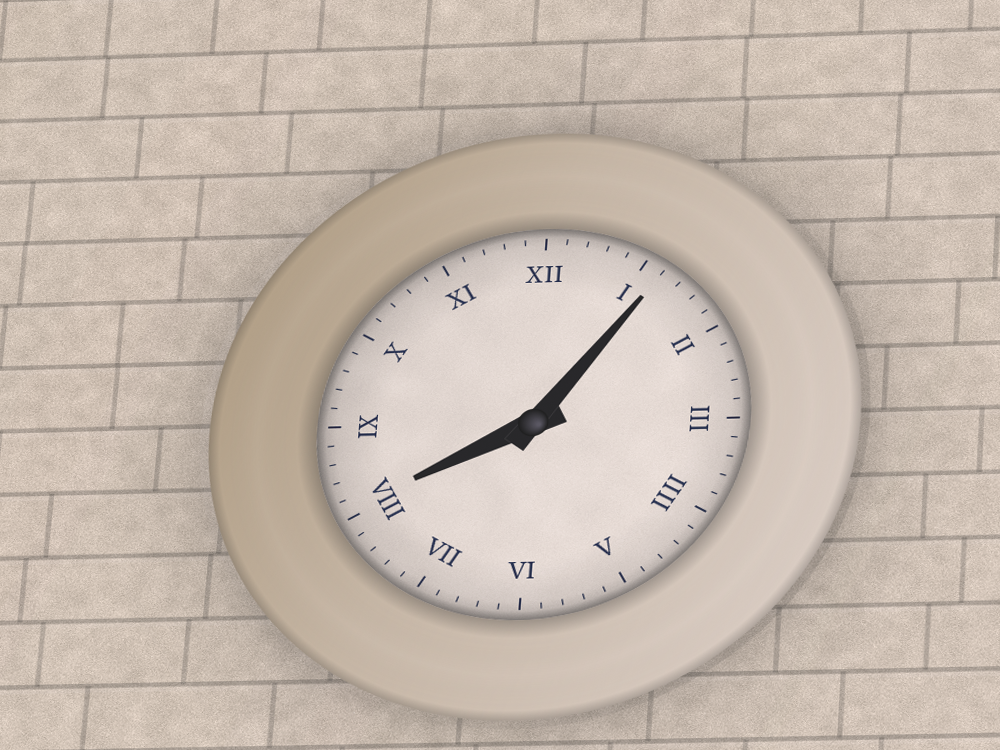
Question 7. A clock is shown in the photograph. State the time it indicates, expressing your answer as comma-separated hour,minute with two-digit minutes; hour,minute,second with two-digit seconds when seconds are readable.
8,06
